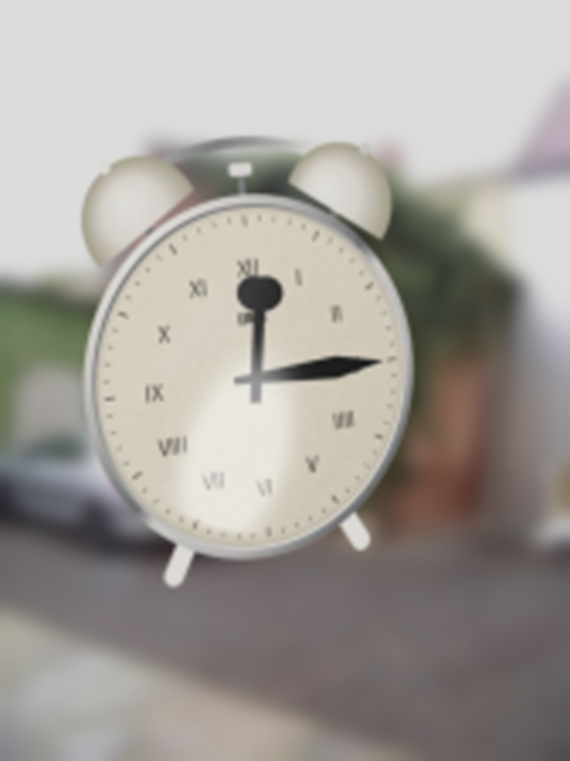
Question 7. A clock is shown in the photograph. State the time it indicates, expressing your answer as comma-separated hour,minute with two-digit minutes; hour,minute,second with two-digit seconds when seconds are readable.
12,15
